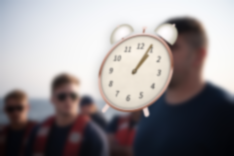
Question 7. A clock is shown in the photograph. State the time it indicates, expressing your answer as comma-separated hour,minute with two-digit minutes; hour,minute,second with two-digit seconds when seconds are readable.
1,04
